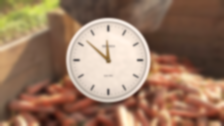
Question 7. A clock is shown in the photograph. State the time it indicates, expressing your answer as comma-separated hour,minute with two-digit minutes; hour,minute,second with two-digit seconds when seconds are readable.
11,52
